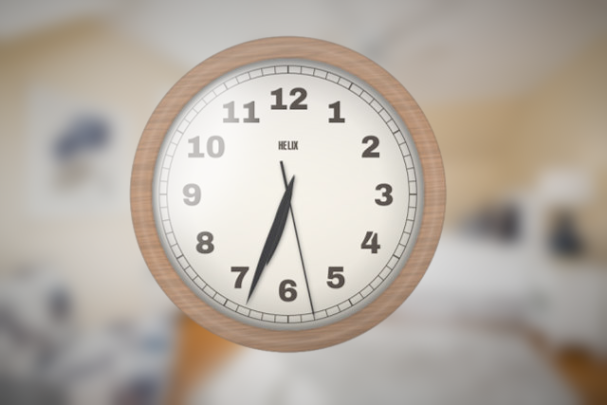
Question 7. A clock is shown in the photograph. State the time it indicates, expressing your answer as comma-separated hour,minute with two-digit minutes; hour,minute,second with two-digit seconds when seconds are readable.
6,33,28
